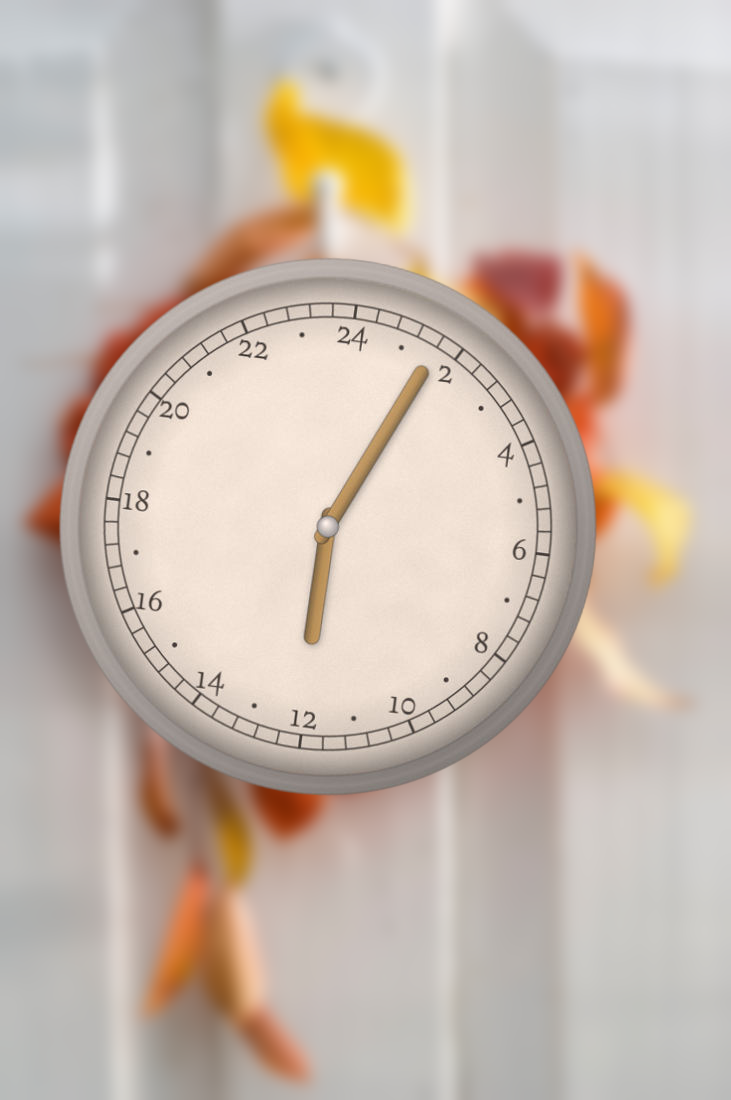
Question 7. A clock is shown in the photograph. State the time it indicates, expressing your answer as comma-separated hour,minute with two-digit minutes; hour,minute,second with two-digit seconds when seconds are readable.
12,04
